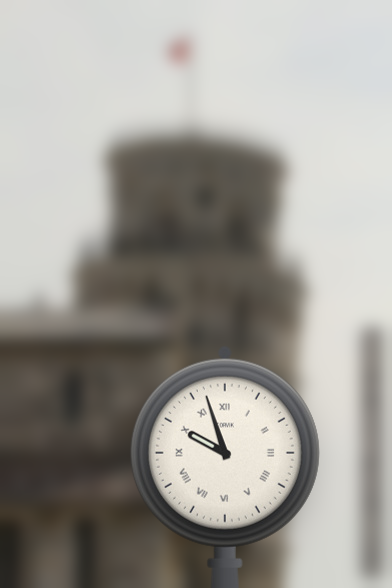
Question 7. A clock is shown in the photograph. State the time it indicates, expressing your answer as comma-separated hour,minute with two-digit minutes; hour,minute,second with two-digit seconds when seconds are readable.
9,57
